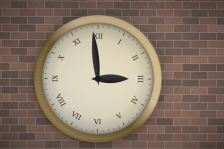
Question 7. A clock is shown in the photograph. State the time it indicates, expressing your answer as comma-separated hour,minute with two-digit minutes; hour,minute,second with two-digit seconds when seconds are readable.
2,59
